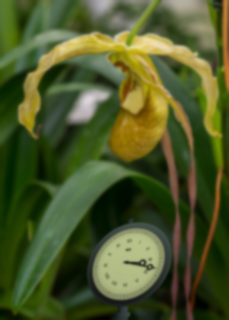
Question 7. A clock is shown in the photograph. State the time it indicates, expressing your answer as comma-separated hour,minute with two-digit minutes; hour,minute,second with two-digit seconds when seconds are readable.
3,18
